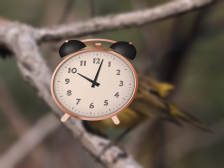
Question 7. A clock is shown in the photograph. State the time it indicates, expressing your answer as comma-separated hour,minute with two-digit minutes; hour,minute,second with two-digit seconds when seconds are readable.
10,02
